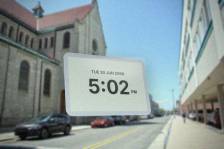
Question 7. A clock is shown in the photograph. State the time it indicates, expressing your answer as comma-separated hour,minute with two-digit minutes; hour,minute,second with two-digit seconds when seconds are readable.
5,02
